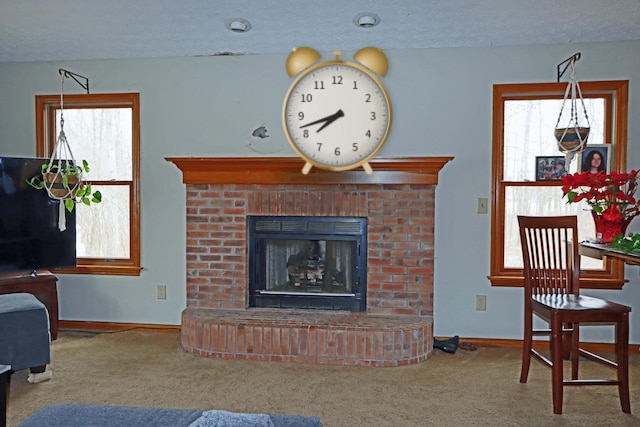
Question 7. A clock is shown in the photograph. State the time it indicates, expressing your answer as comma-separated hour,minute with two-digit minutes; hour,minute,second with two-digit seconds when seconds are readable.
7,42
